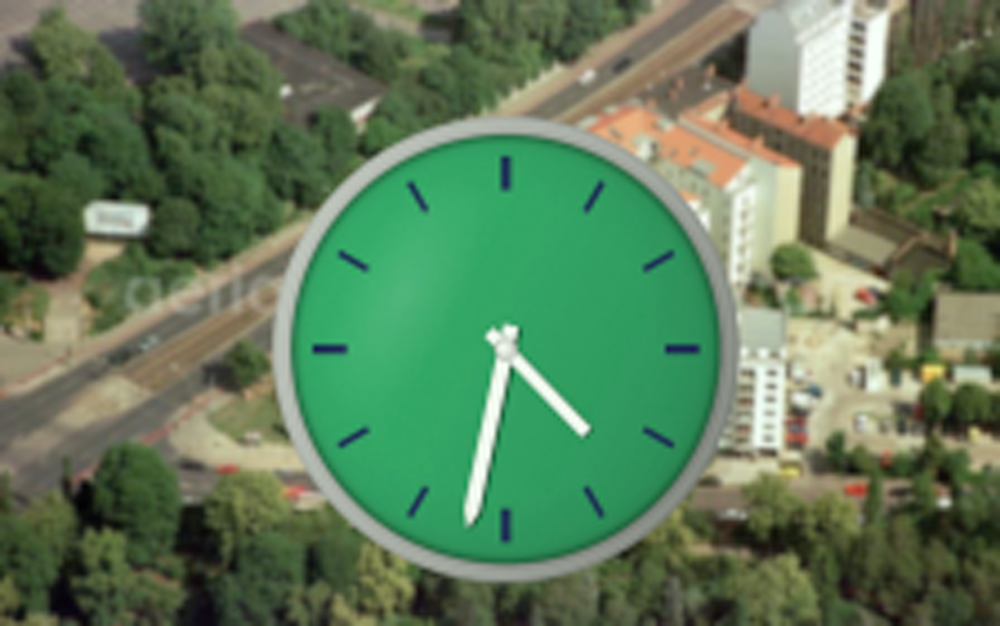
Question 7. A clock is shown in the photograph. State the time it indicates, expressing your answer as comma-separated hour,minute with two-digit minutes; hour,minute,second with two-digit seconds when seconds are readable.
4,32
